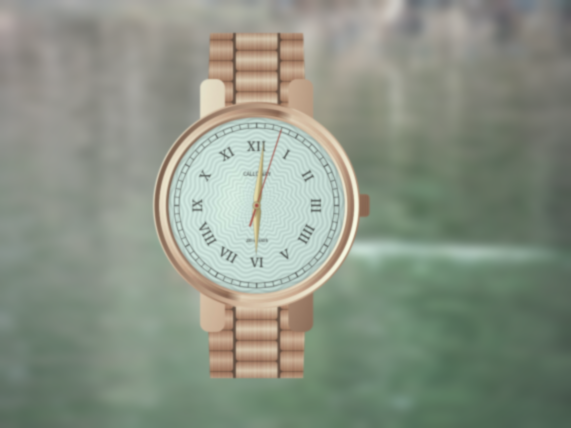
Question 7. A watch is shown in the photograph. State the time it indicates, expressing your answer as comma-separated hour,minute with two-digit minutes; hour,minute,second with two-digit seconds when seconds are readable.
6,01,03
